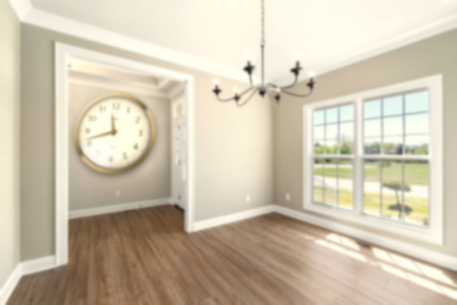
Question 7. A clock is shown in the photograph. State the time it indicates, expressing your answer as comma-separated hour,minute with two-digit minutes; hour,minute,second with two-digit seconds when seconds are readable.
11,42
